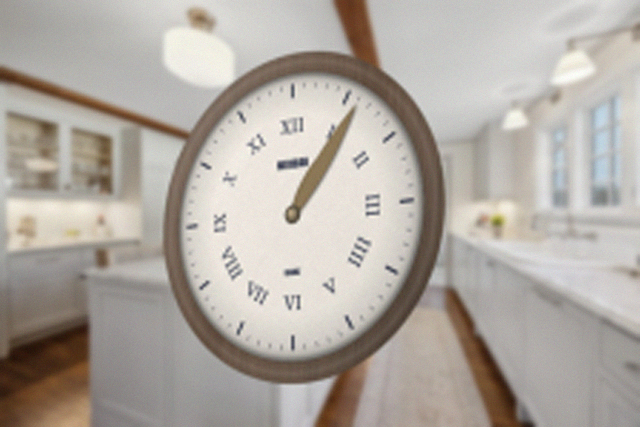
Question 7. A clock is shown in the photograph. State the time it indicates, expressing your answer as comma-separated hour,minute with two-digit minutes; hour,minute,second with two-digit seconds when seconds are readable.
1,06
